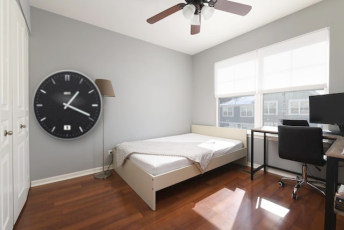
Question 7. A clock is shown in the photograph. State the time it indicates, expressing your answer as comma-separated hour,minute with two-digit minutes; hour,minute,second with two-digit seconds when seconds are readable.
1,19
